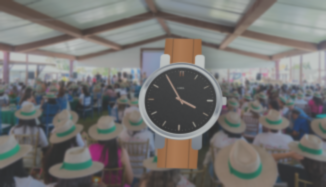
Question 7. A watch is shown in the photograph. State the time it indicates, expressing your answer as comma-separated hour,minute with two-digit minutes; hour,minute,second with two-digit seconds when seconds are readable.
3,55
